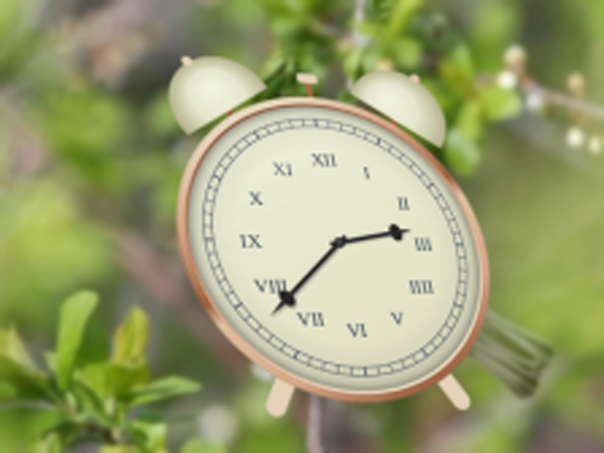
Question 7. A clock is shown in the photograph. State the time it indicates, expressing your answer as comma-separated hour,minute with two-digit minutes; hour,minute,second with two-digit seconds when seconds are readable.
2,38
